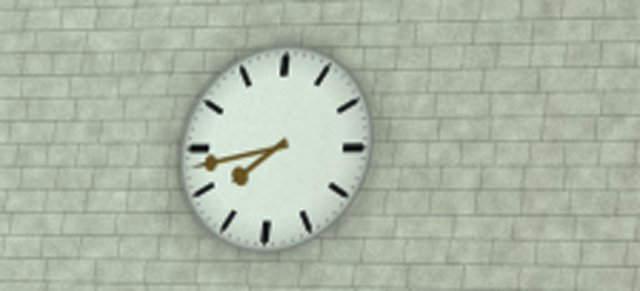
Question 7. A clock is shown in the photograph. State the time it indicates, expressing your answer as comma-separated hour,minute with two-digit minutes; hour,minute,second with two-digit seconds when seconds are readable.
7,43
